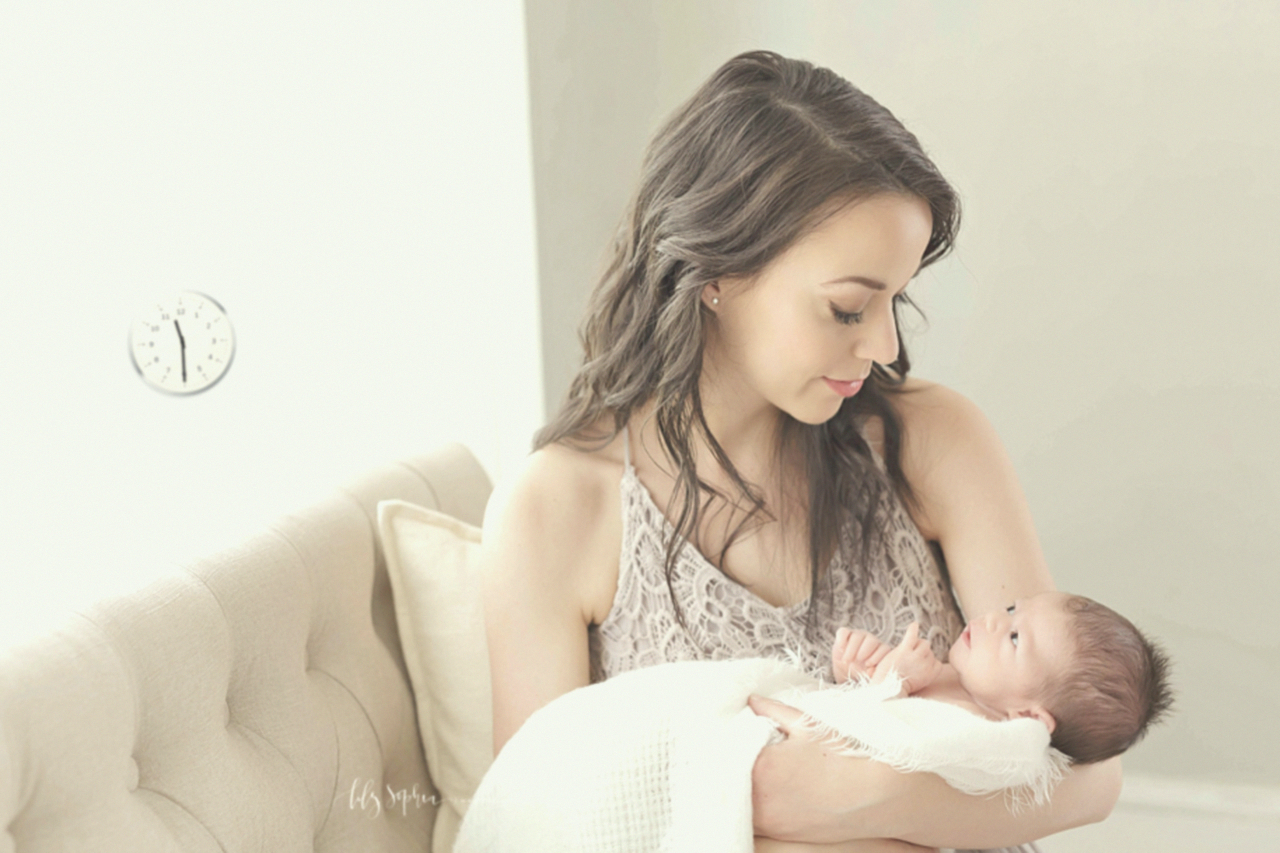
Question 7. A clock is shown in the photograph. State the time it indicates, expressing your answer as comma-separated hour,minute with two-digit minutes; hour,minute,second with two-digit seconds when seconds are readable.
11,30
